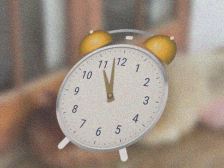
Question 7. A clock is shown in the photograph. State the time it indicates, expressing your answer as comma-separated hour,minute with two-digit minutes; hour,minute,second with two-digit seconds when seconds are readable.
10,58
